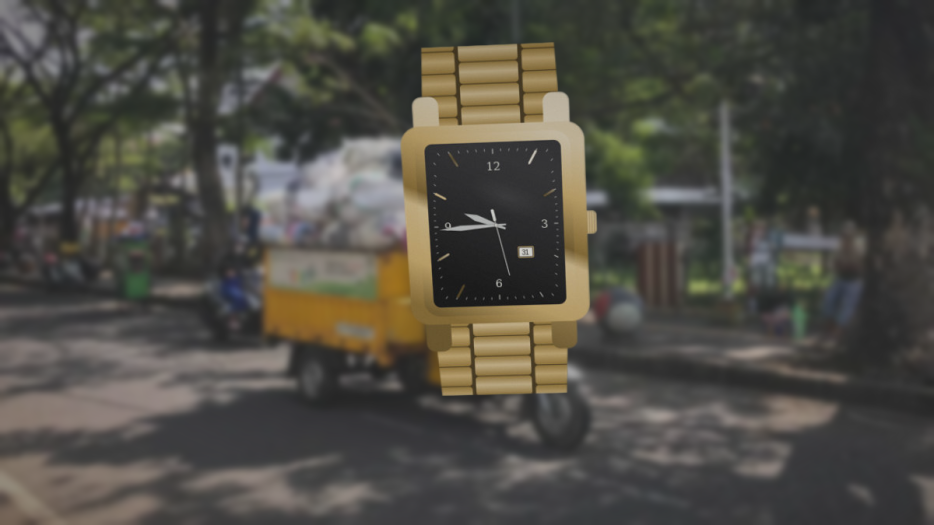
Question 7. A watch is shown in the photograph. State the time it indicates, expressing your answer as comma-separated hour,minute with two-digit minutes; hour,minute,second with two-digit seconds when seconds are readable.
9,44,28
